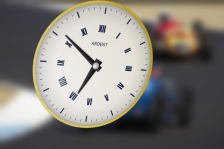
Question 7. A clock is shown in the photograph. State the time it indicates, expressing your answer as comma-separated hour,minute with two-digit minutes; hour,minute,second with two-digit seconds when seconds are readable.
6,51
